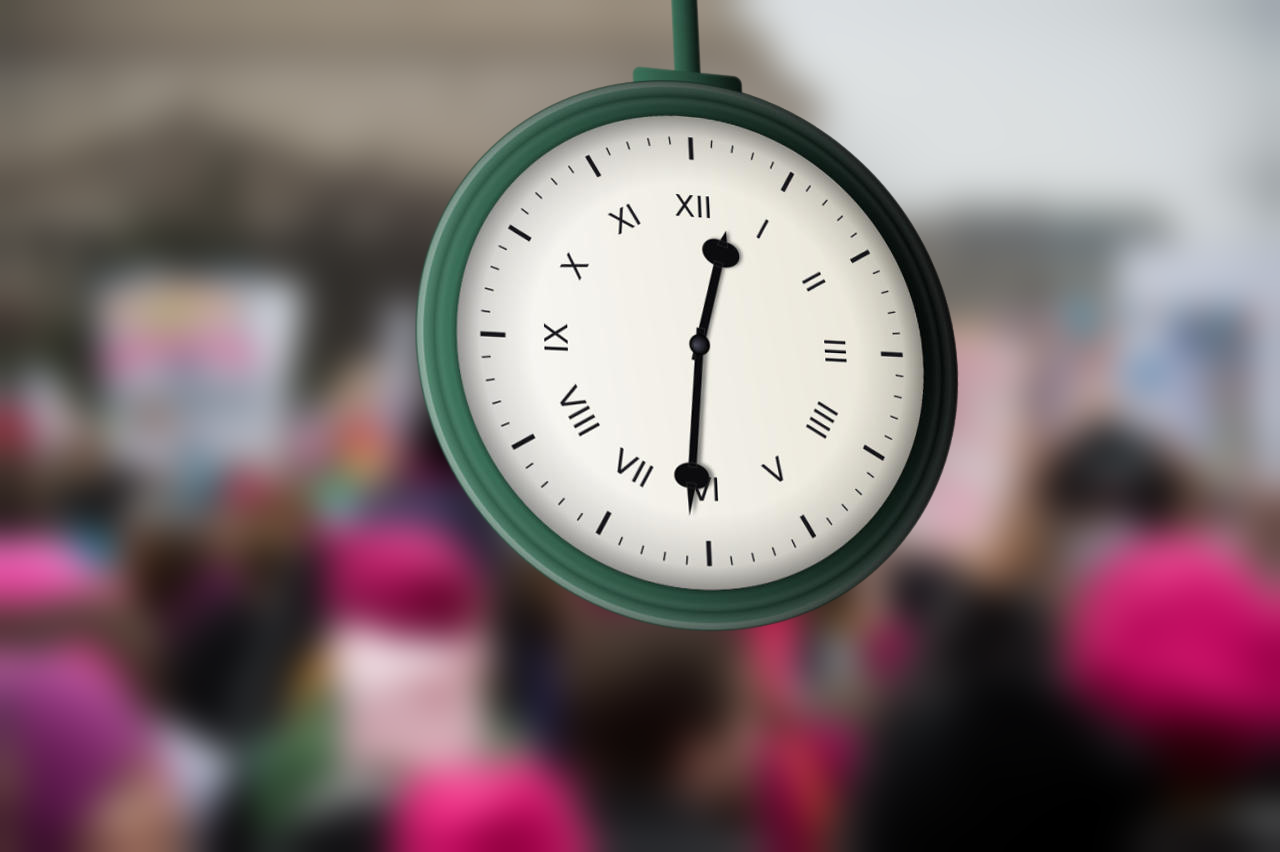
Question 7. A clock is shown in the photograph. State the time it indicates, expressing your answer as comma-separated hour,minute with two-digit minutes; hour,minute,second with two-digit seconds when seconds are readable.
12,31
